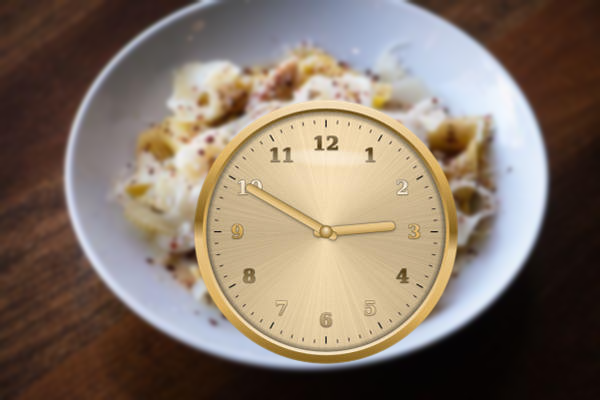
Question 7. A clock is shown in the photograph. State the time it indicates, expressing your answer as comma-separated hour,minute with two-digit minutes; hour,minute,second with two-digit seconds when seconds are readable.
2,50
